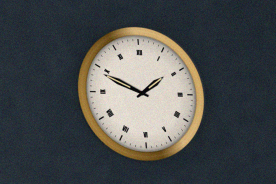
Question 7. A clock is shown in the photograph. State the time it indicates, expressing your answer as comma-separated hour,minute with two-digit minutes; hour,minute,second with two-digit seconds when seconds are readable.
1,49
